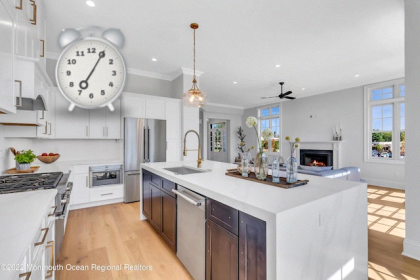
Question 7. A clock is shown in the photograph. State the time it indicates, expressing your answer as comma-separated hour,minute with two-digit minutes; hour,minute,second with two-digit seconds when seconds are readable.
7,05
